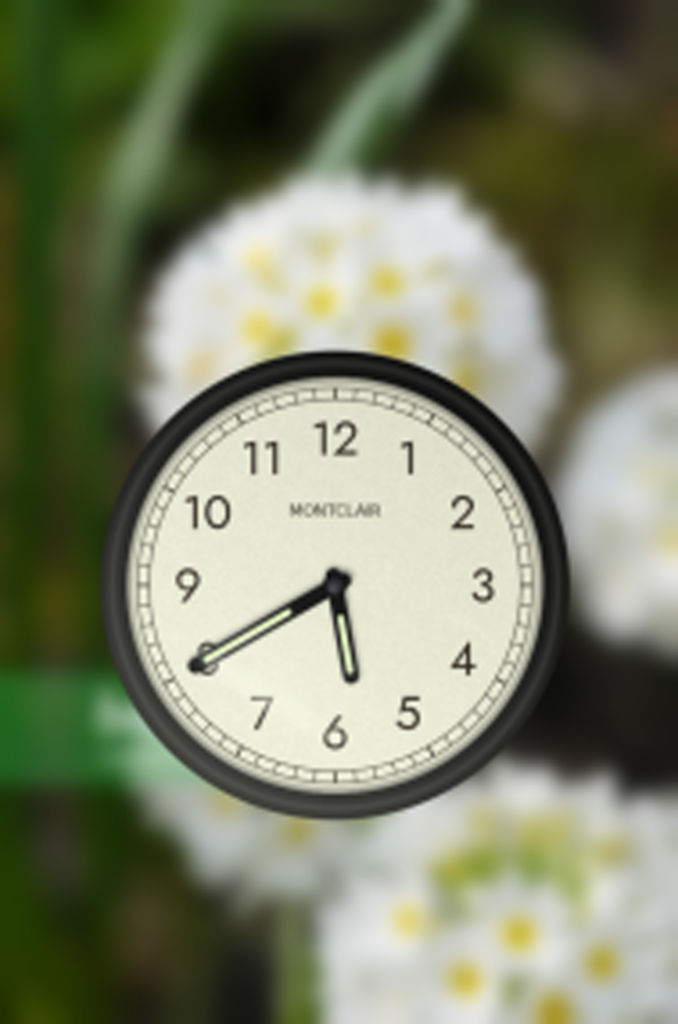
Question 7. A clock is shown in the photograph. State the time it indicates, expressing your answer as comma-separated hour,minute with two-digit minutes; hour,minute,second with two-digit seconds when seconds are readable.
5,40
